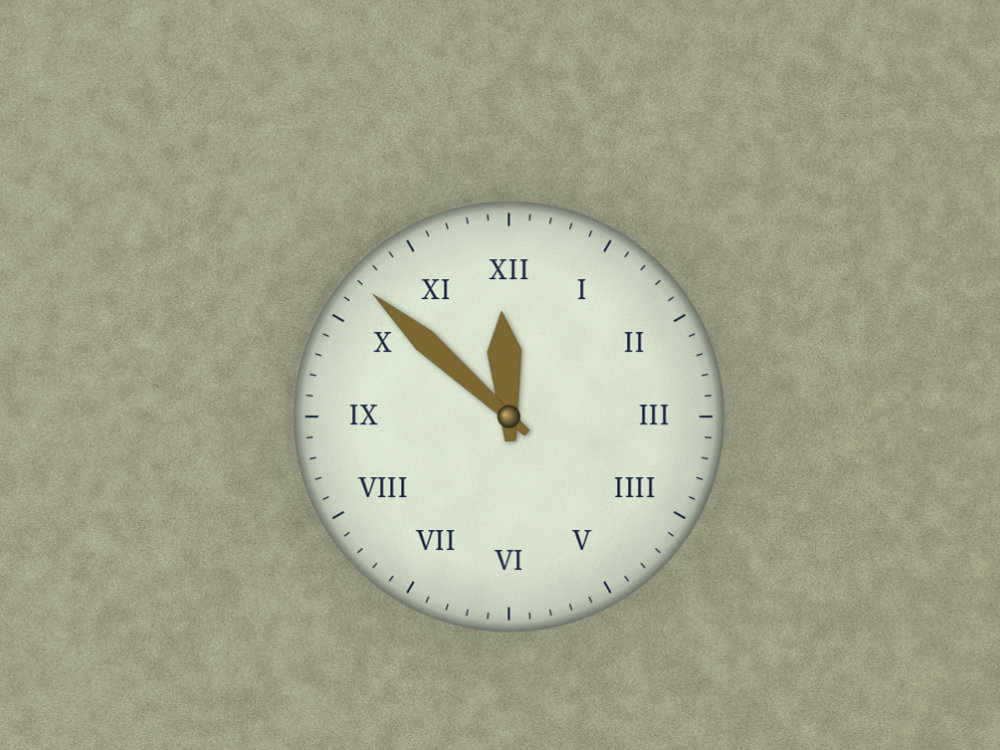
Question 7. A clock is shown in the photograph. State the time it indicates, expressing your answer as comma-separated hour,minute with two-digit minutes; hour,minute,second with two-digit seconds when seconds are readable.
11,52
